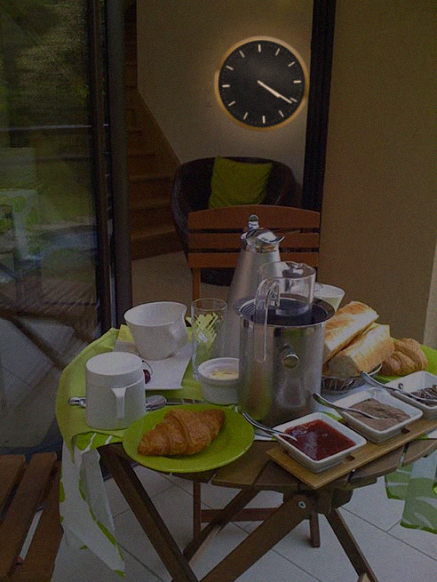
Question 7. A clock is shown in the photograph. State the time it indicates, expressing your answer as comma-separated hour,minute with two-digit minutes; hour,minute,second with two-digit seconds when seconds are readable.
4,21
